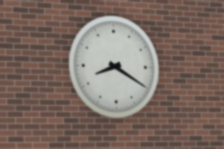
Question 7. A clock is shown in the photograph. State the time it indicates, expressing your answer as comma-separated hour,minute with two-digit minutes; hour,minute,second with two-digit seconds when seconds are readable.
8,20
